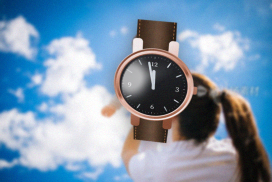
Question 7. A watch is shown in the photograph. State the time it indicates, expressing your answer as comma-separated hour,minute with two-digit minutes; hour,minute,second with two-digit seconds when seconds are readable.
11,58
